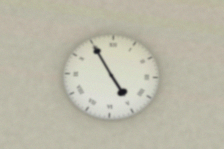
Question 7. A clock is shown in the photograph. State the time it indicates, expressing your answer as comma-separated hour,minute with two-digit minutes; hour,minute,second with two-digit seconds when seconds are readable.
4,55
